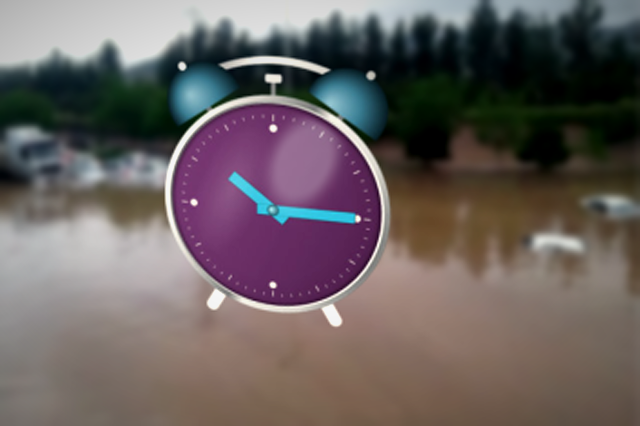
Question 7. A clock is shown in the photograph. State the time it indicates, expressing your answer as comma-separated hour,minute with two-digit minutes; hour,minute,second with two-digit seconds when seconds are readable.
10,15
